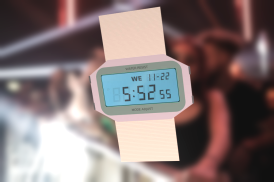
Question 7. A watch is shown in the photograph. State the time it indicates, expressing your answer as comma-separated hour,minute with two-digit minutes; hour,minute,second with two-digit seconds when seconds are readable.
5,52,55
